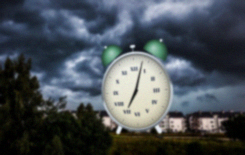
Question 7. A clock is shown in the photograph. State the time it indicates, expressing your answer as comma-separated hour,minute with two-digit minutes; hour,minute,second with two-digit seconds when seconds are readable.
7,03
